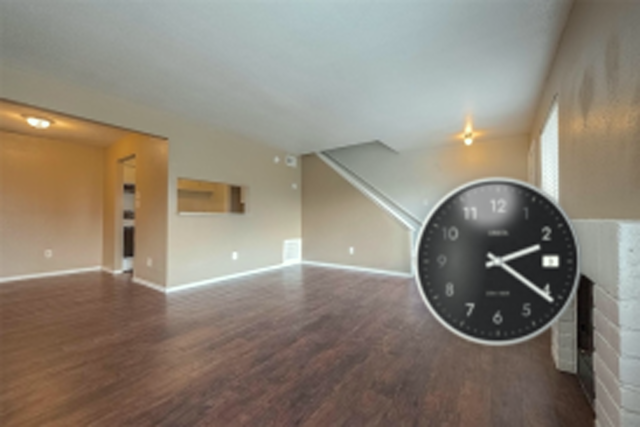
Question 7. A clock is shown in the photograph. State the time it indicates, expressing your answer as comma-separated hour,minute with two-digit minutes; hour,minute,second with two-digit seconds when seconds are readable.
2,21
